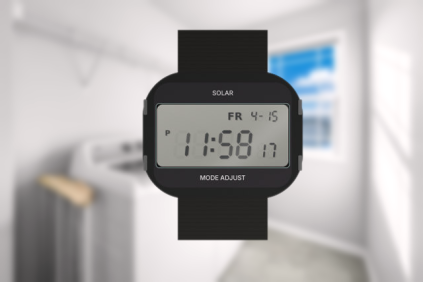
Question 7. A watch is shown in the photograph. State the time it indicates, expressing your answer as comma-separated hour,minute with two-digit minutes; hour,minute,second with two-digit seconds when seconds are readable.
11,58,17
